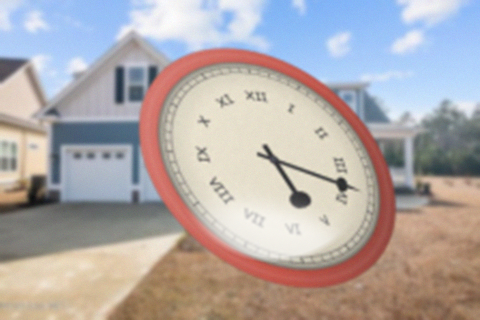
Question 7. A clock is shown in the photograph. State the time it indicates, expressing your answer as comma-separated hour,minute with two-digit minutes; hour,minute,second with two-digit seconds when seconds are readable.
5,18
